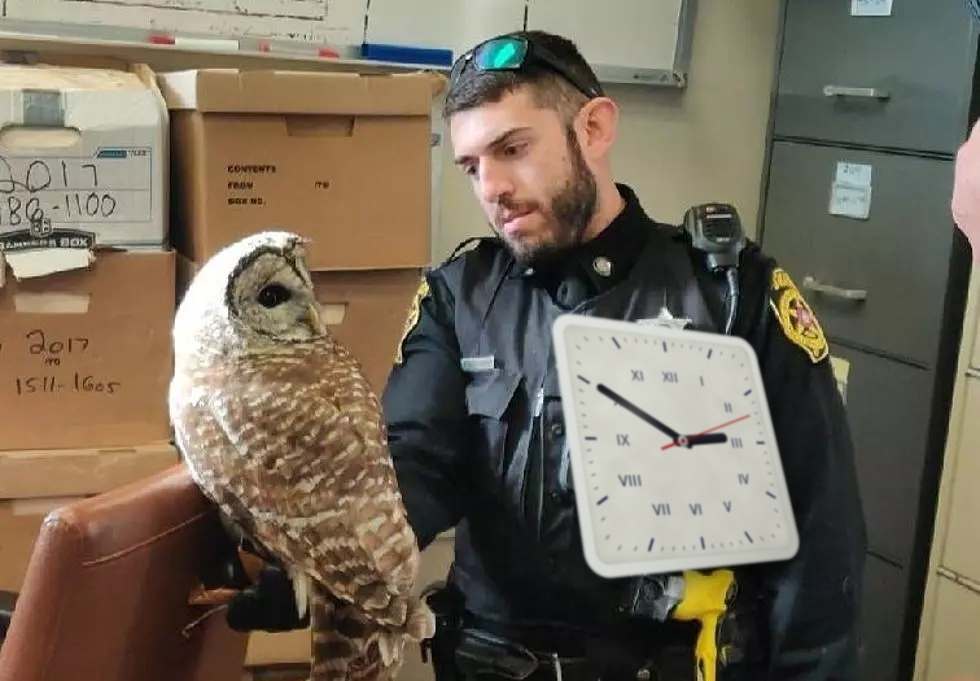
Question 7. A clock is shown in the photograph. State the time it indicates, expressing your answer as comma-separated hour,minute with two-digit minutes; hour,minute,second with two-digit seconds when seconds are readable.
2,50,12
